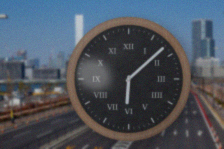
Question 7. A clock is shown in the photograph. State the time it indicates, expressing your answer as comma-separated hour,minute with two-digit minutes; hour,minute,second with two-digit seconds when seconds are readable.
6,08
